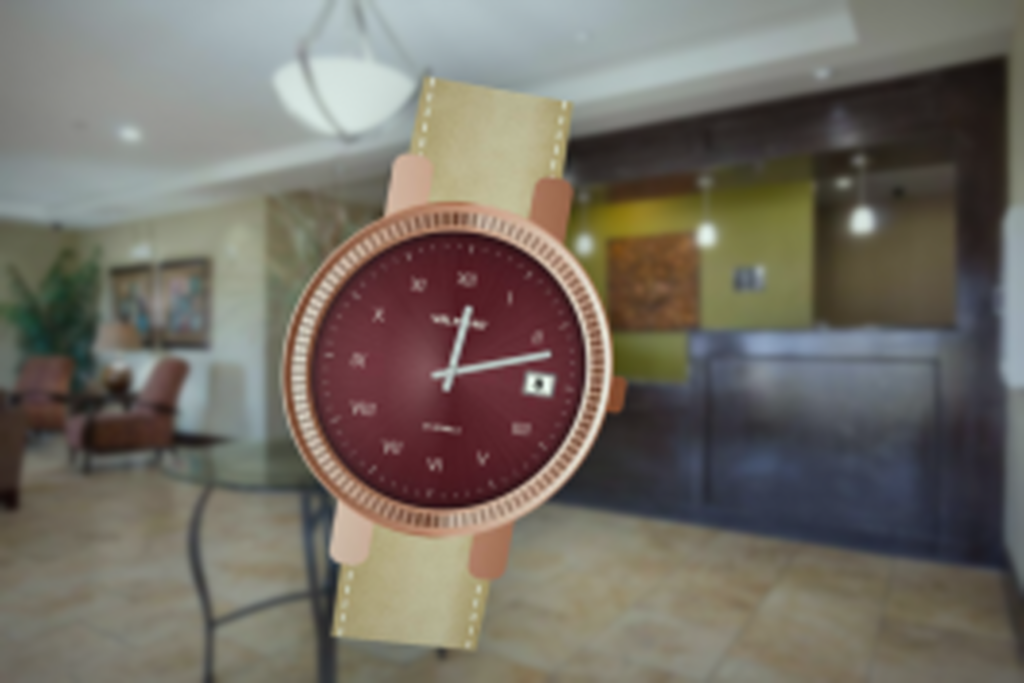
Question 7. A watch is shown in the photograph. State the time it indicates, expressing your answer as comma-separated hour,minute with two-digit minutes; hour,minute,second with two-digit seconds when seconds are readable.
12,12
